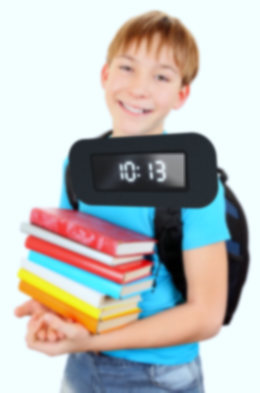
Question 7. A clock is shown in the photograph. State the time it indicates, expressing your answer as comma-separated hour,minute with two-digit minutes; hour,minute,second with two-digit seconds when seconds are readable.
10,13
